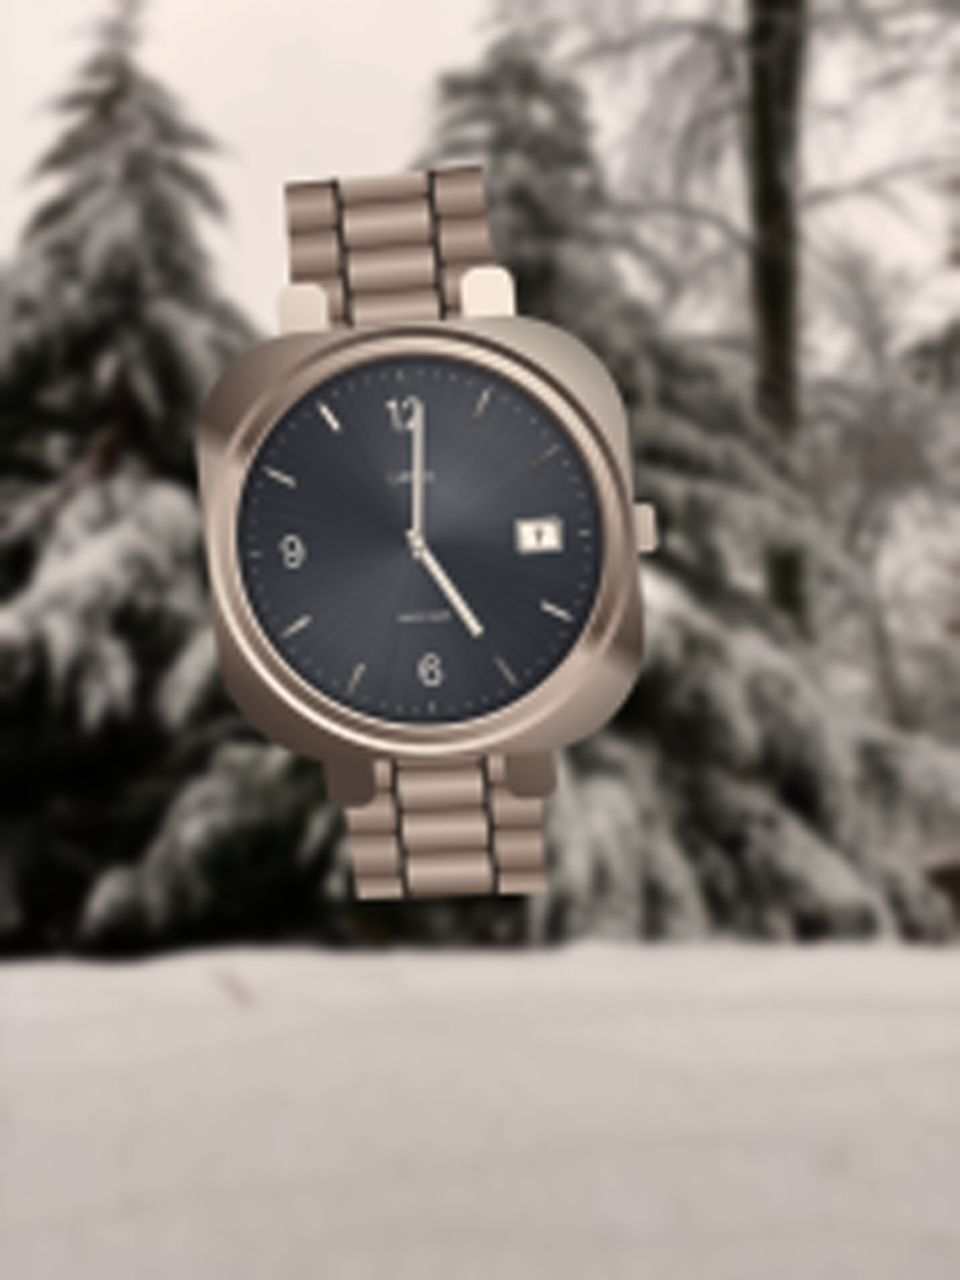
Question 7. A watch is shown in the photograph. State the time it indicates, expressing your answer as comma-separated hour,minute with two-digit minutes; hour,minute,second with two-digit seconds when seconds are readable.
5,01
